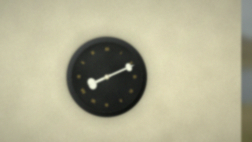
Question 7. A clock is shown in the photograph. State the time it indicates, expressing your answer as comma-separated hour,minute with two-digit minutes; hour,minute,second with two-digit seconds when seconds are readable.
8,11
